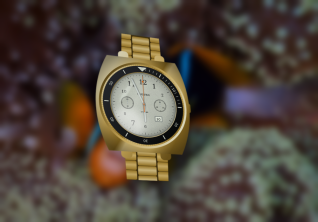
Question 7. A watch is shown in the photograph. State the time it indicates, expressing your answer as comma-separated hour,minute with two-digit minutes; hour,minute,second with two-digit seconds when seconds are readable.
5,56
